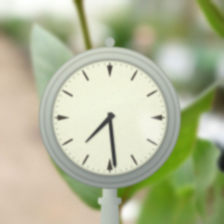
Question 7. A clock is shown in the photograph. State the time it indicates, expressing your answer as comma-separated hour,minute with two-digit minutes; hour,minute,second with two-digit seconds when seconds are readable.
7,29
